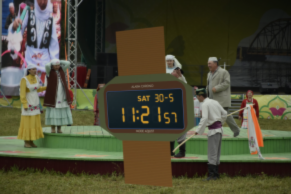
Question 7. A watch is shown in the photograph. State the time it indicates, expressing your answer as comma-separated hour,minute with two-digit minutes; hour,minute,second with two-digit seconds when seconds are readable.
11,21,57
